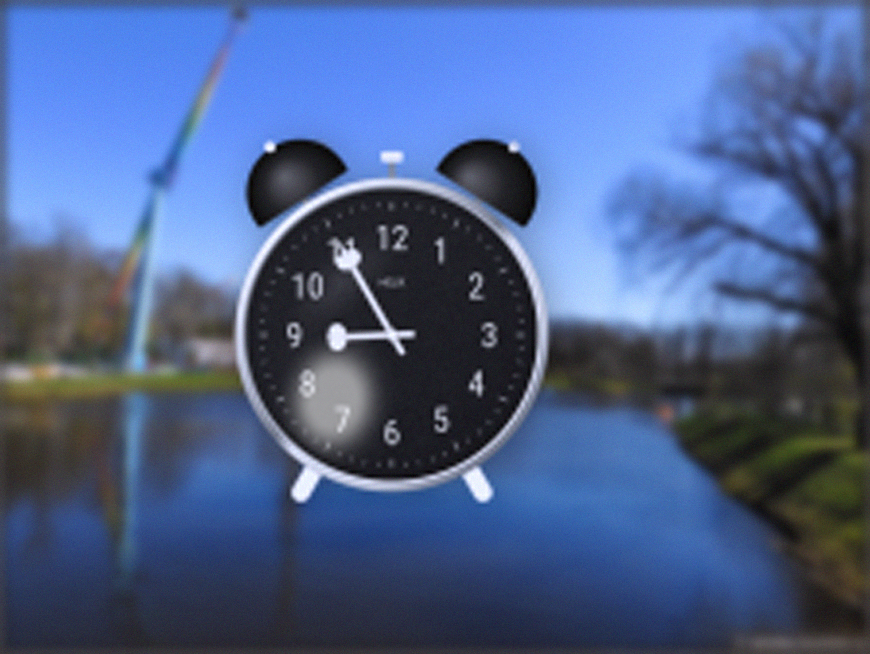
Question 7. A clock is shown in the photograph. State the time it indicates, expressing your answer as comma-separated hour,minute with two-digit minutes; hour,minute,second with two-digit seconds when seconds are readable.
8,55
